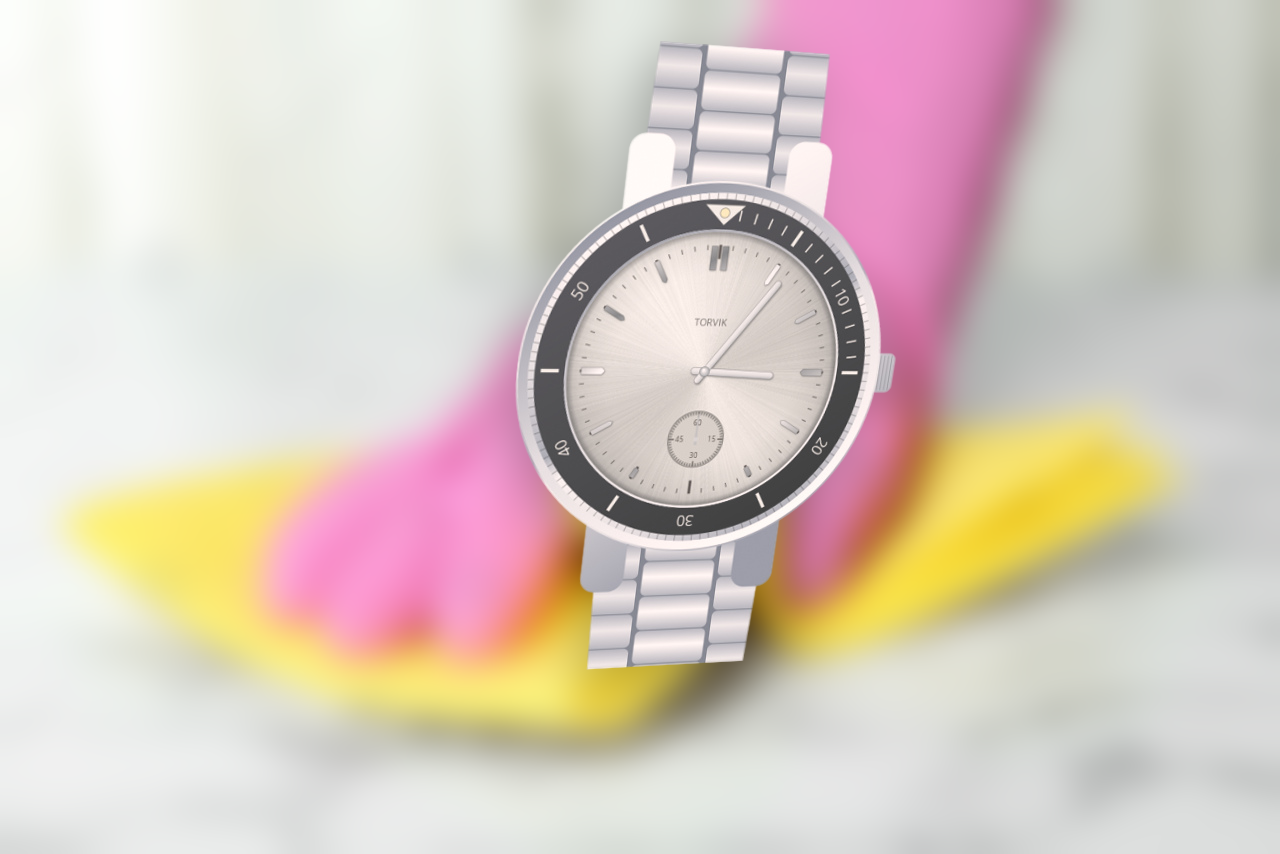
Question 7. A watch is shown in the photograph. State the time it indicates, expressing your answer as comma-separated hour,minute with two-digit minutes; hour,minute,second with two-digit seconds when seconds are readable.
3,06
